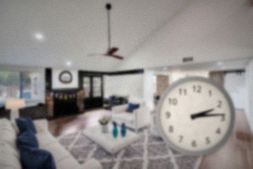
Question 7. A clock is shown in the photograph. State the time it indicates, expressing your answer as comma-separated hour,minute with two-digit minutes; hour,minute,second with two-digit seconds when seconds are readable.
2,14
